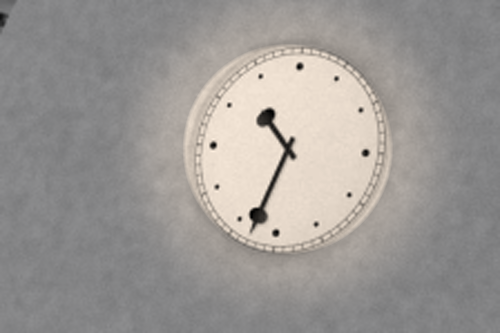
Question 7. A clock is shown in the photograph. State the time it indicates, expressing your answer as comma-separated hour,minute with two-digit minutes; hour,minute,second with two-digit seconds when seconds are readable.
10,33
